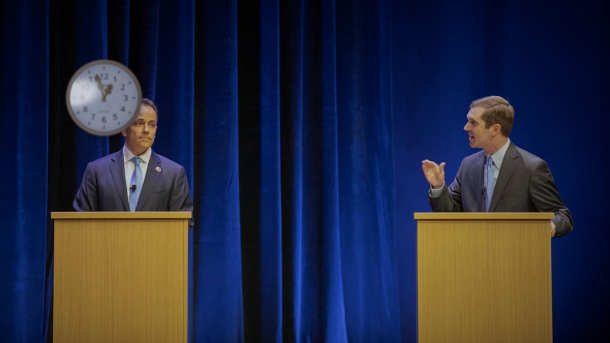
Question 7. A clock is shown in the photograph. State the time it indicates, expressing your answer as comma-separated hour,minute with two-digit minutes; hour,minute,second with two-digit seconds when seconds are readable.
12,57
